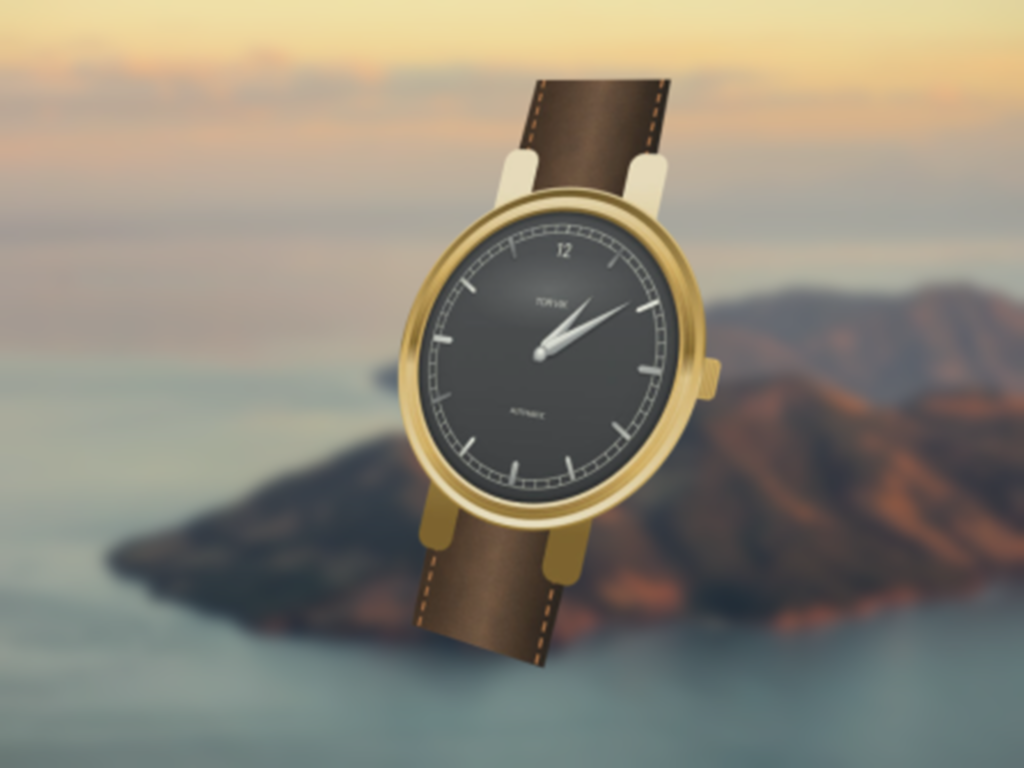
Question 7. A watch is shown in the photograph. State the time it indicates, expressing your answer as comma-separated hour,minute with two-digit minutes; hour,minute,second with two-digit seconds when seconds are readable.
1,09
